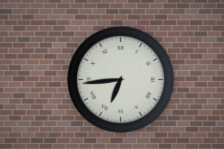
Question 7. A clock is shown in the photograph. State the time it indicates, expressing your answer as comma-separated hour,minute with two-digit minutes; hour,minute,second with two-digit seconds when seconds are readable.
6,44
